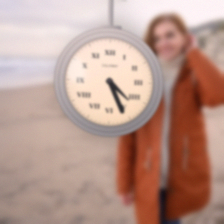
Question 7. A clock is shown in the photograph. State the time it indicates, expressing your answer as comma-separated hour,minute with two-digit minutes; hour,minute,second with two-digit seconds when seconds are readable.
4,26
